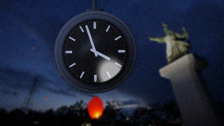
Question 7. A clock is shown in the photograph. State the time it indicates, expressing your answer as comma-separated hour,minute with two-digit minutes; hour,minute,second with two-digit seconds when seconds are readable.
3,57
